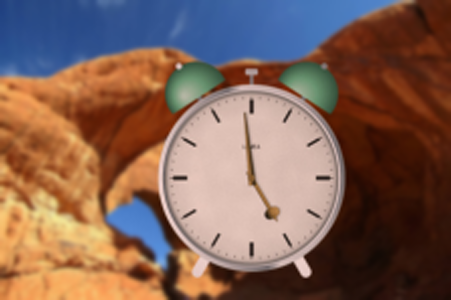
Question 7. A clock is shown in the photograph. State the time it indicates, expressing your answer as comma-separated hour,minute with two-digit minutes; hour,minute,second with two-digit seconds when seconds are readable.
4,59
